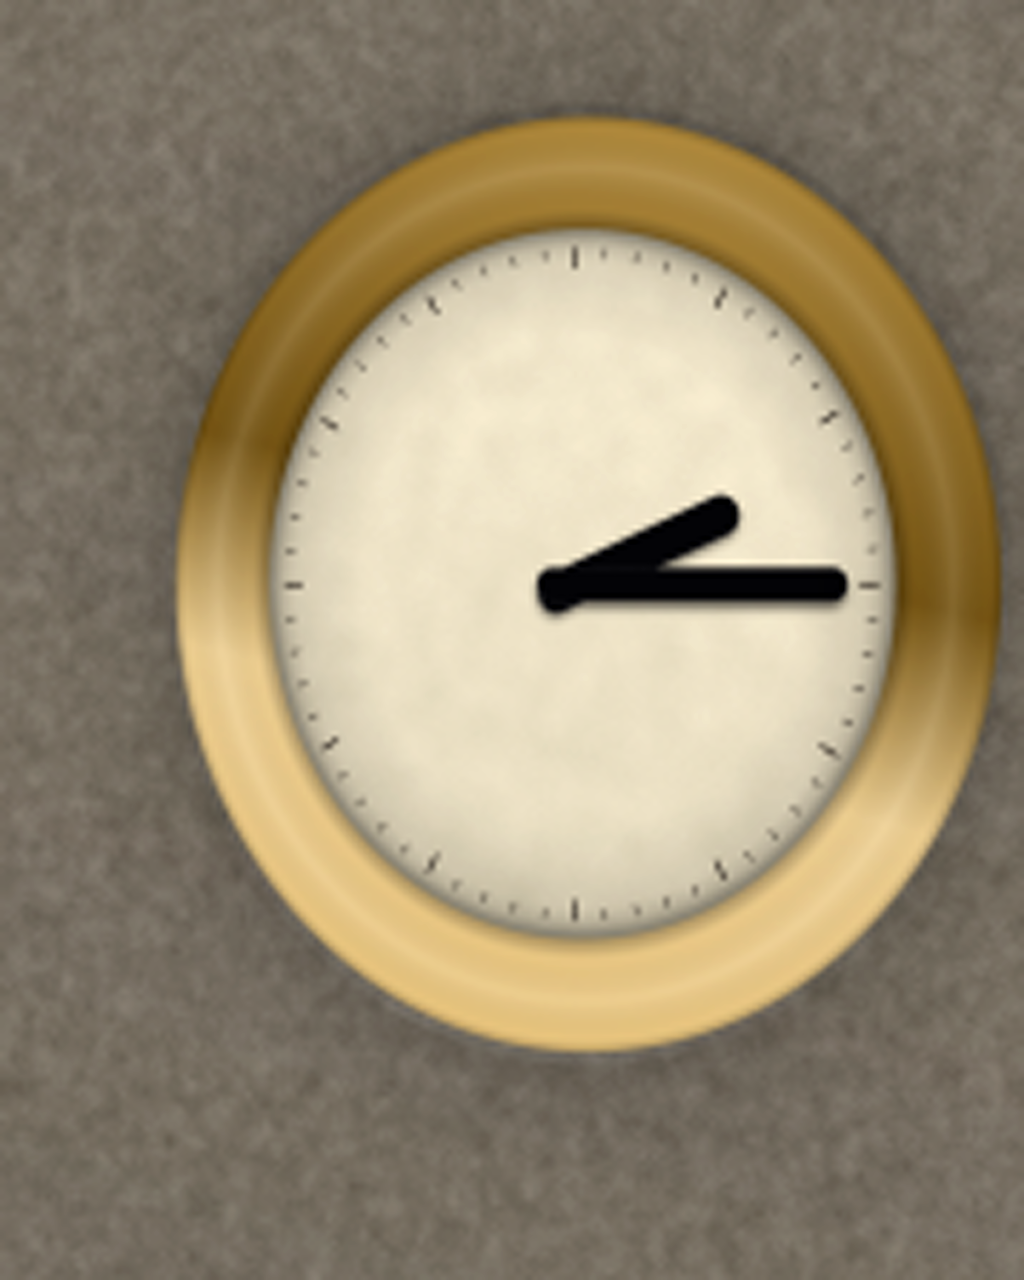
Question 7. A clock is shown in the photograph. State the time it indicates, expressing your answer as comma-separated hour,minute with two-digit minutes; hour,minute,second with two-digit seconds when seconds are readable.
2,15
